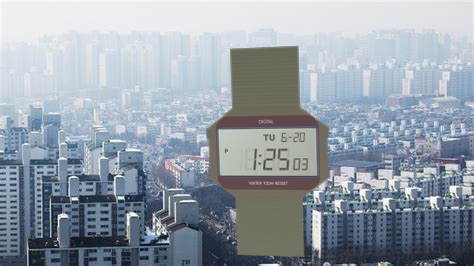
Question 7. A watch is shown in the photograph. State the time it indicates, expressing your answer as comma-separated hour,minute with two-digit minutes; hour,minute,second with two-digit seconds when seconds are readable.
1,25,03
